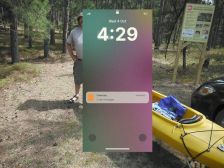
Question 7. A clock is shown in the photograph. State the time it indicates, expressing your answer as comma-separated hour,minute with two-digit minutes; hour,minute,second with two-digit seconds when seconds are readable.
4,29
